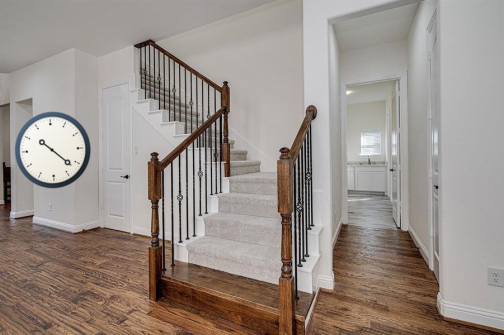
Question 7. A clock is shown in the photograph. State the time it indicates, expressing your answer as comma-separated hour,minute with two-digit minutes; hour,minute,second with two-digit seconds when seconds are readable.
10,22
